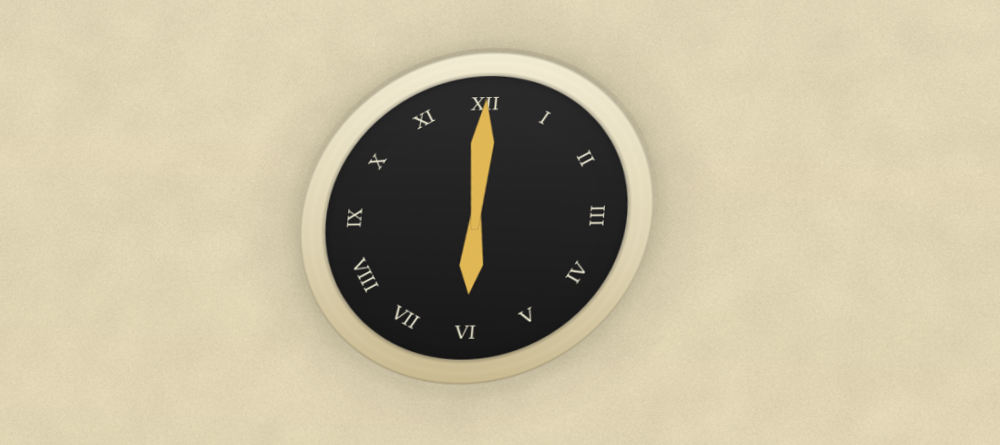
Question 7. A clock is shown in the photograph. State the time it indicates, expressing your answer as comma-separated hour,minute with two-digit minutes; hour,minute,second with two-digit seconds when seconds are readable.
6,00
